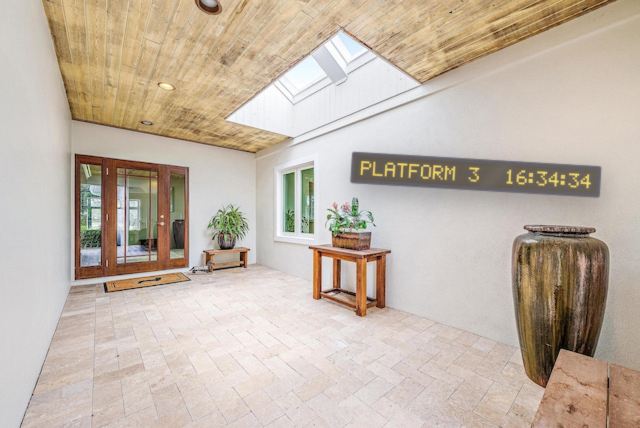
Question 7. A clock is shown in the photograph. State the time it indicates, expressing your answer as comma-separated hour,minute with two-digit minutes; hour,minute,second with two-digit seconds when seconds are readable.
16,34,34
